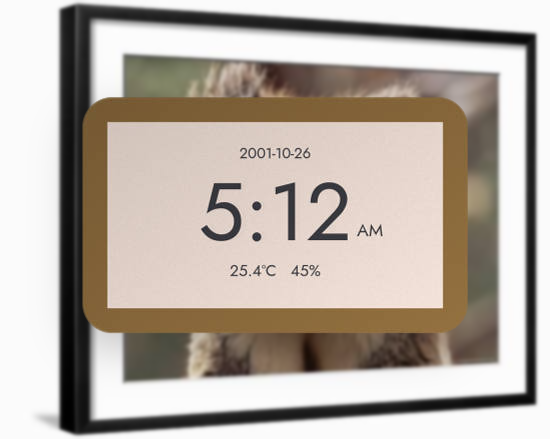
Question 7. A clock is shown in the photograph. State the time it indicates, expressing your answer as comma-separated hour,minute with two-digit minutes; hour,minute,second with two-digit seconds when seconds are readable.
5,12
